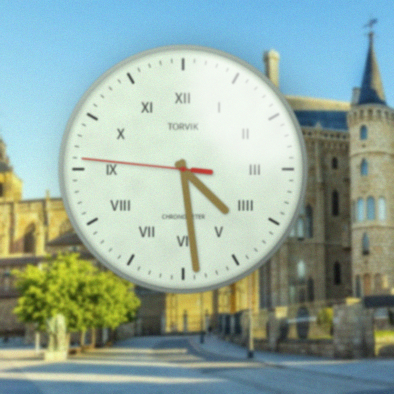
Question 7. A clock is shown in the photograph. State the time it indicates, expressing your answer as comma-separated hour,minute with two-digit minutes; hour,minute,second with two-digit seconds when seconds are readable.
4,28,46
